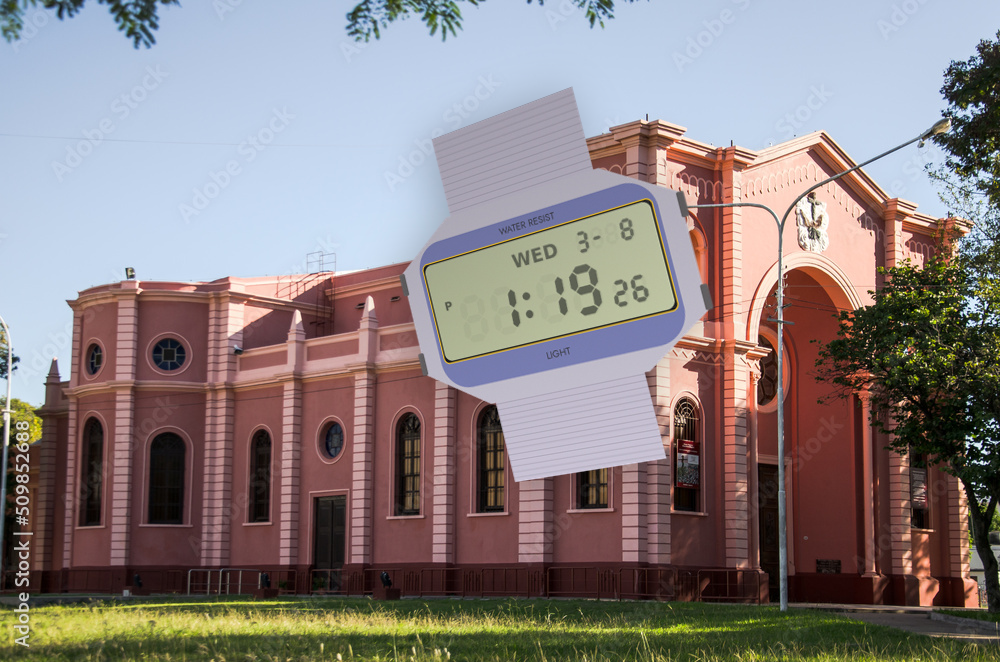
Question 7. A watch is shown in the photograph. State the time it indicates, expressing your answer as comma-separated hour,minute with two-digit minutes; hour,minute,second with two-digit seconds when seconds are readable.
1,19,26
